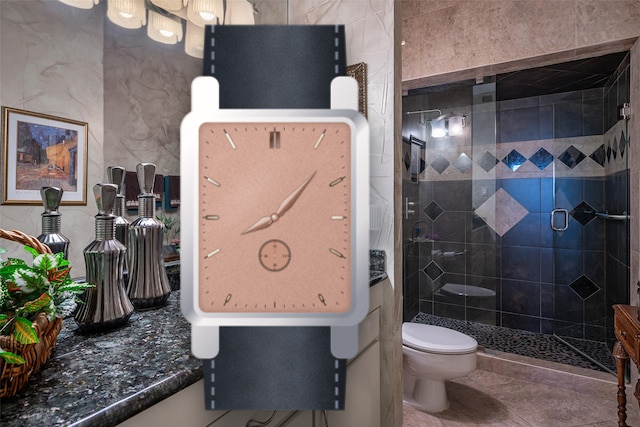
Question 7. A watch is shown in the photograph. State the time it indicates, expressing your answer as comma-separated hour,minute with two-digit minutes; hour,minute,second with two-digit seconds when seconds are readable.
8,07
